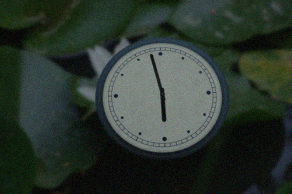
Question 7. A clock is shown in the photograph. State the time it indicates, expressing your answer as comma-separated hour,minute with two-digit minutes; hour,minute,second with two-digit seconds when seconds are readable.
5,58
